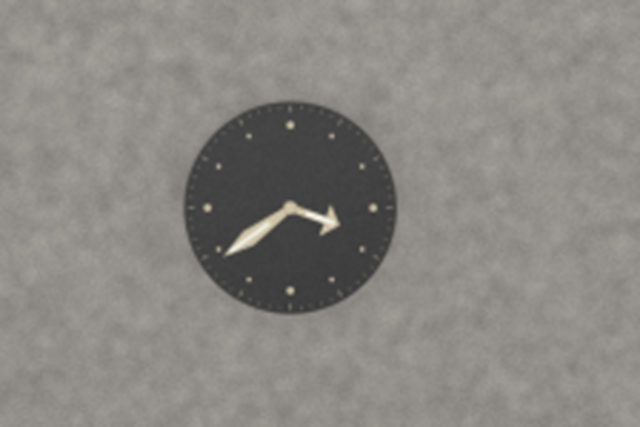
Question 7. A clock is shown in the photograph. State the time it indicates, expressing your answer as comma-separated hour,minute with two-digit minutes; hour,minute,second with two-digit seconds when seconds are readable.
3,39
